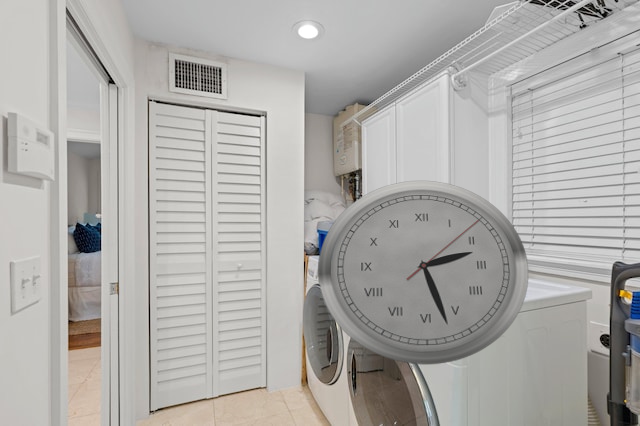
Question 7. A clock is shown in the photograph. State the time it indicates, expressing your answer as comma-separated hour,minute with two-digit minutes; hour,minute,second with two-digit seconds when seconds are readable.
2,27,08
